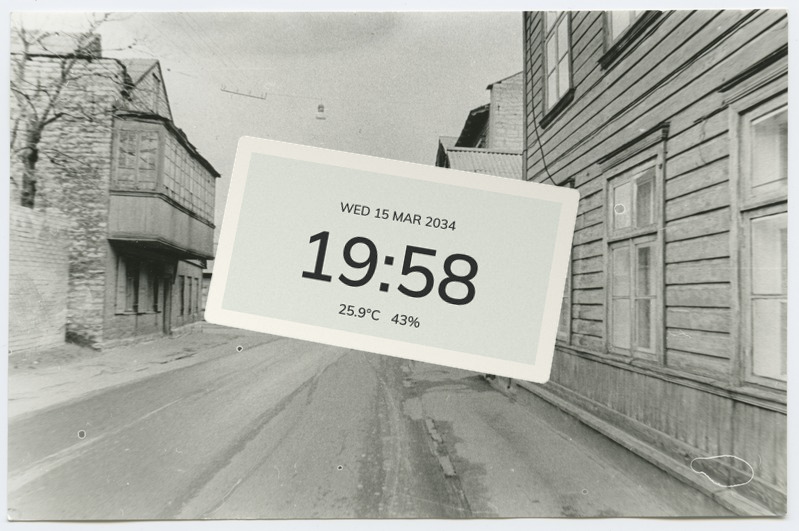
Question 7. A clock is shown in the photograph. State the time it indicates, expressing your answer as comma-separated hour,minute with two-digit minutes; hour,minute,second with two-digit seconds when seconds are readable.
19,58
